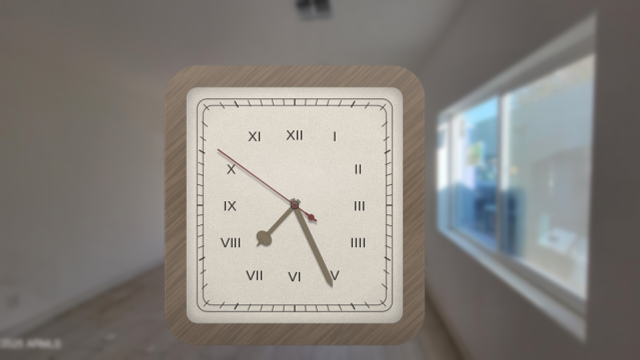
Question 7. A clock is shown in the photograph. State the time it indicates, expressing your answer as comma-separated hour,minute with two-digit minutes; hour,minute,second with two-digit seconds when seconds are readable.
7,25,51
